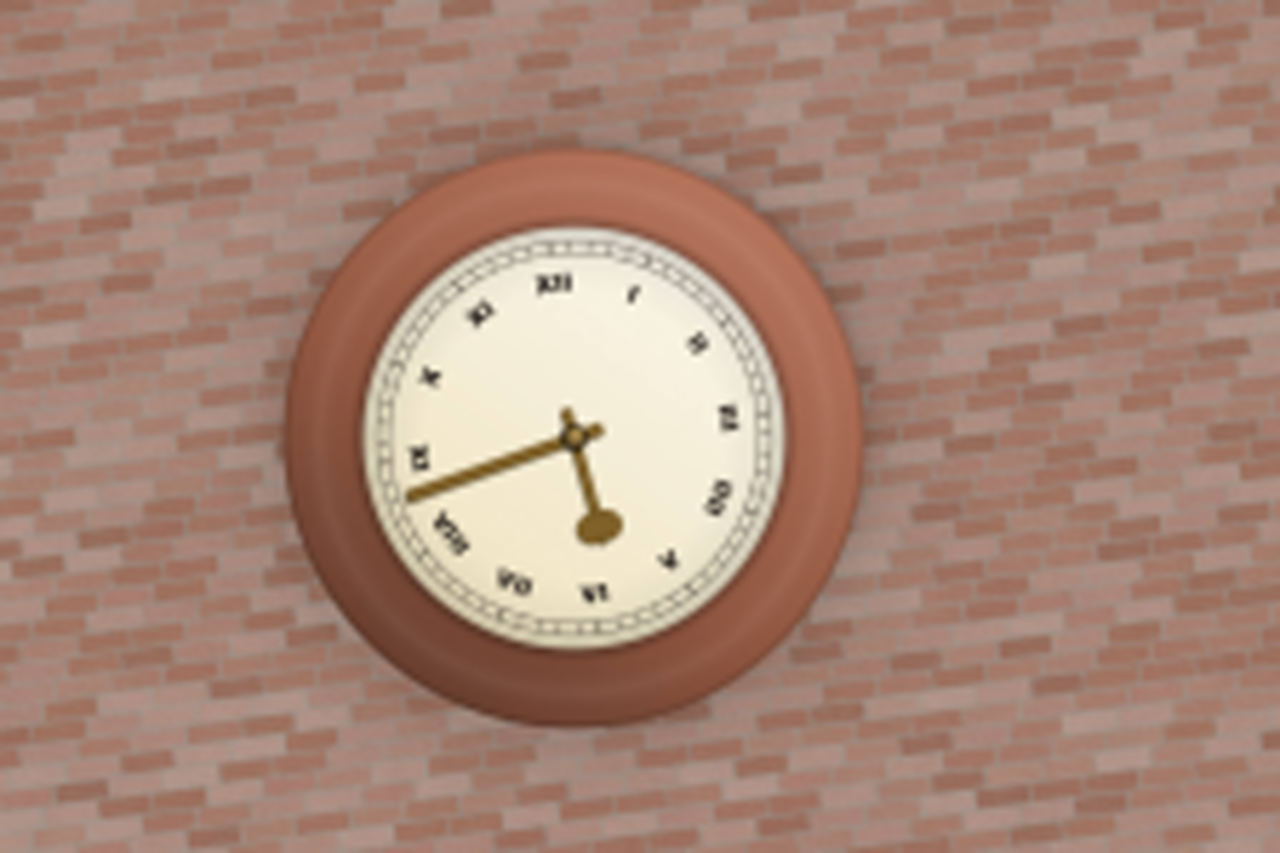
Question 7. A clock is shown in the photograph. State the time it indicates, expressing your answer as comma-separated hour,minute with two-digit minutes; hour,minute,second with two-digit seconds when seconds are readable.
5,43
